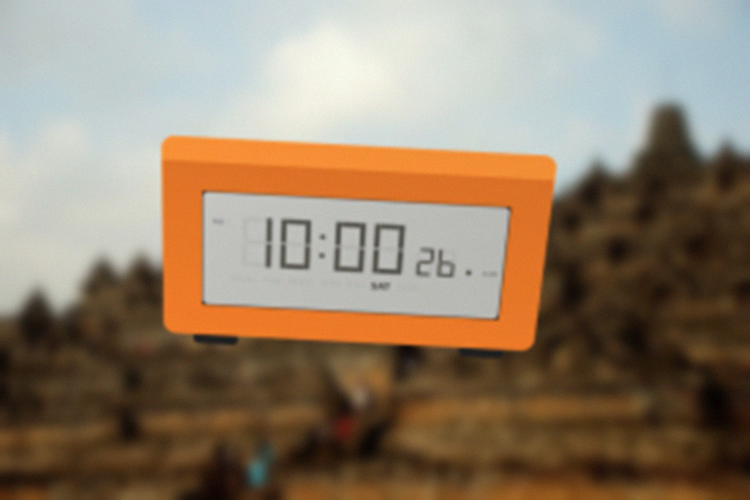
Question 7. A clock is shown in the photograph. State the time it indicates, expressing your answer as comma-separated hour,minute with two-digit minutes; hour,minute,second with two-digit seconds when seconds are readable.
10,00,26
